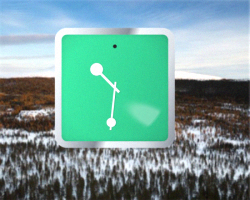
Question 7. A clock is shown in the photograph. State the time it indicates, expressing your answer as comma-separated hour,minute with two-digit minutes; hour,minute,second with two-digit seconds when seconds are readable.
10,31
